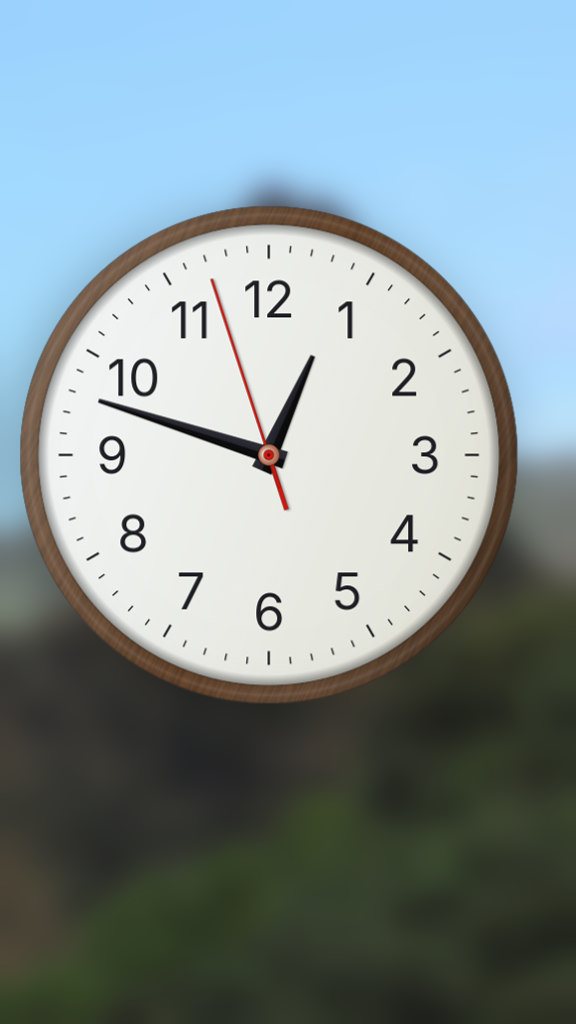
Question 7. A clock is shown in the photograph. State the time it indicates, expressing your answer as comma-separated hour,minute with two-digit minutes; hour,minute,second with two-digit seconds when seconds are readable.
12,47,57
